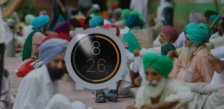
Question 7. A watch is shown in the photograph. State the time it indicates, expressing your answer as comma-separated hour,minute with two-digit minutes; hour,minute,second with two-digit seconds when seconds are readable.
8,26
